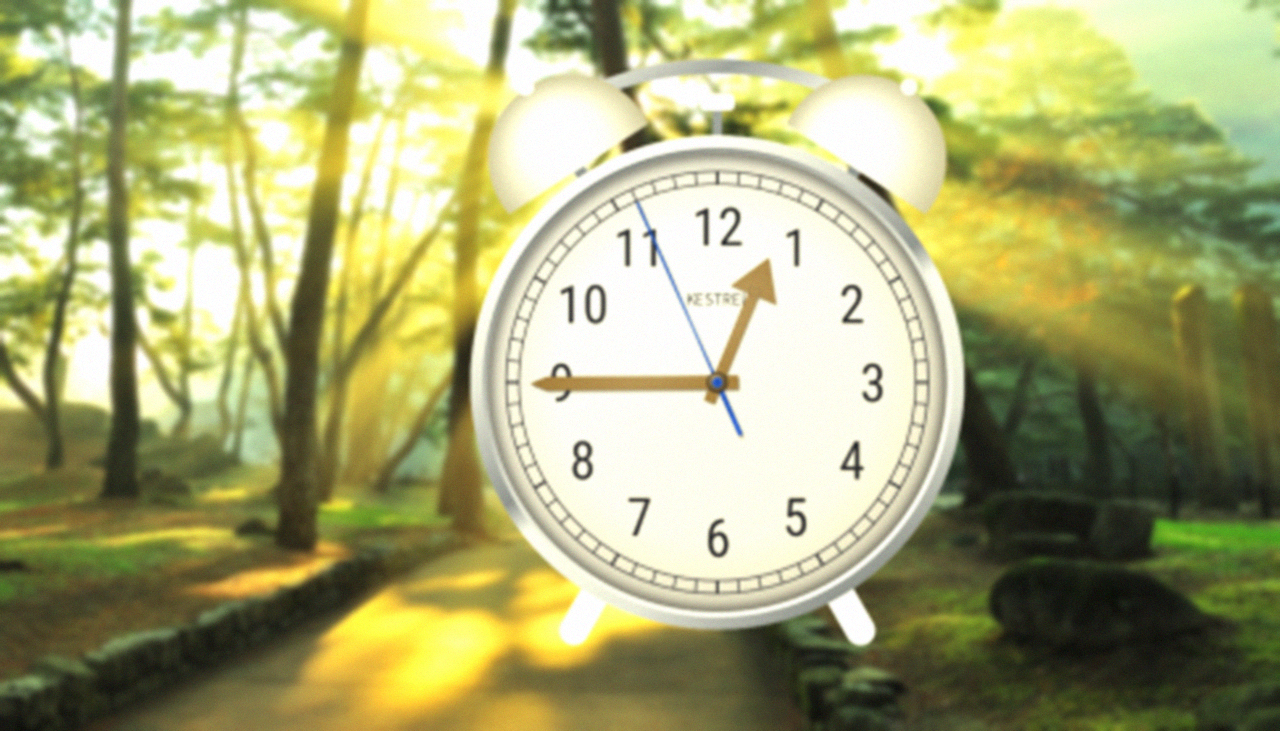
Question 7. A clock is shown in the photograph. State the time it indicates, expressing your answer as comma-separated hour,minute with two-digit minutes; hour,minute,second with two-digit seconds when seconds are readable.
12,44,56
